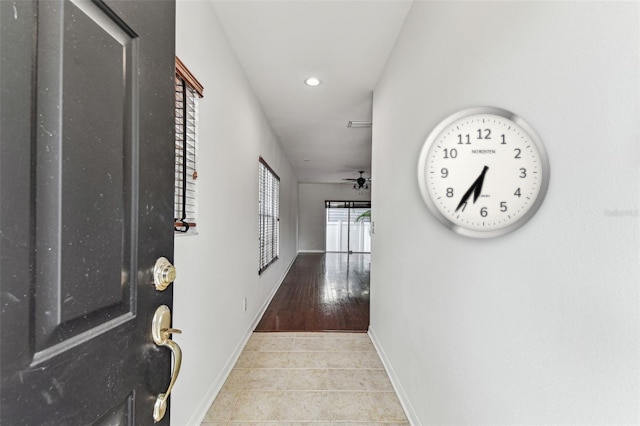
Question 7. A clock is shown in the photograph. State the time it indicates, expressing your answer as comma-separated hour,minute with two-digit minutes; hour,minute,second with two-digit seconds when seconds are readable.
6,36
